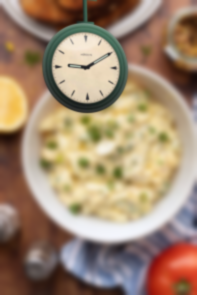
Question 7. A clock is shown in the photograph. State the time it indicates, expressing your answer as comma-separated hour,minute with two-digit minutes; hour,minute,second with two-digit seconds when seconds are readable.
9,10
